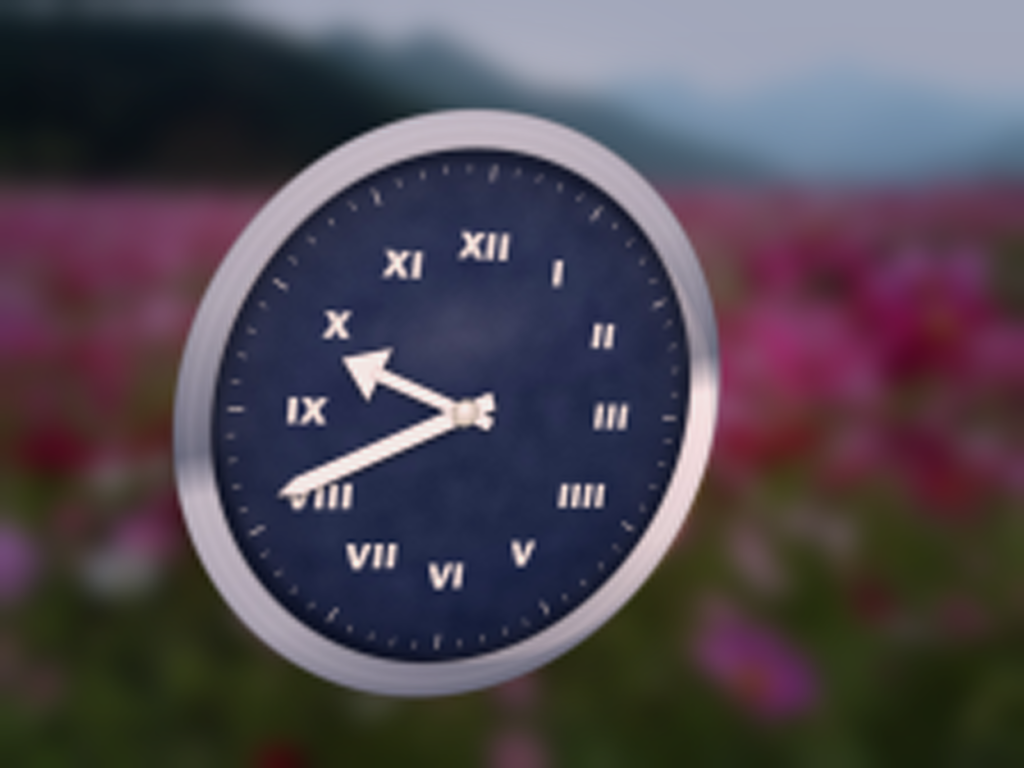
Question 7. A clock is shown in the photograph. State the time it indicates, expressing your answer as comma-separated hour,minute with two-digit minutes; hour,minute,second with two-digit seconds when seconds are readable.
9,41
